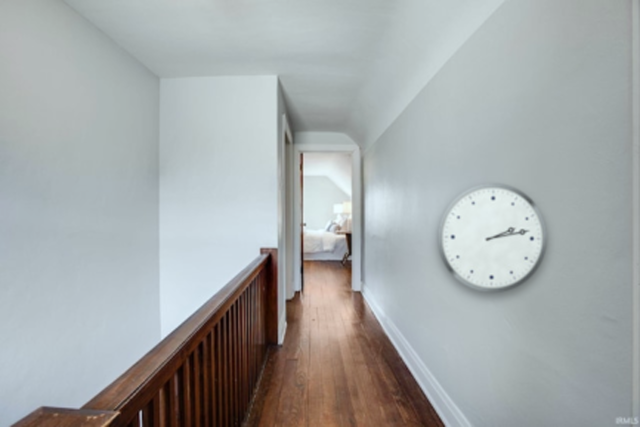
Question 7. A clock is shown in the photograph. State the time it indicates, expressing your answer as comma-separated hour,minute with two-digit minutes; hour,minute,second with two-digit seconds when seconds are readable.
2,13
